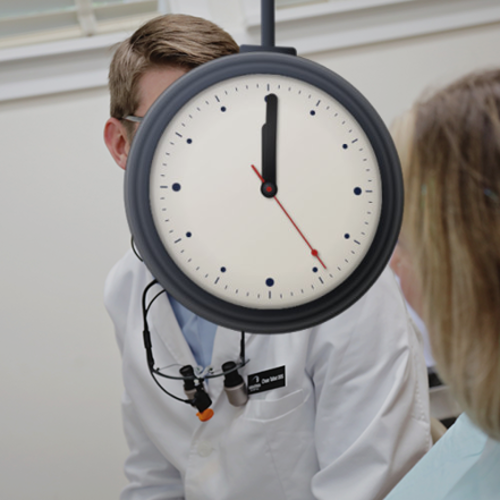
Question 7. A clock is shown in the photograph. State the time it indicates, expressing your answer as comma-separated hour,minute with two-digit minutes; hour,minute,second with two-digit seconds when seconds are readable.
12,00,24
